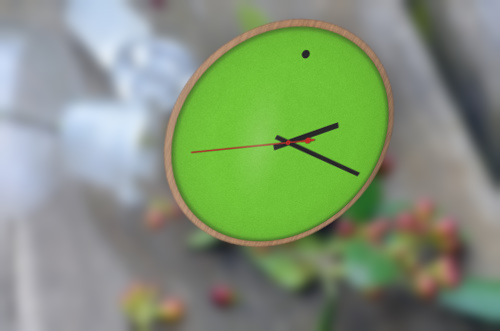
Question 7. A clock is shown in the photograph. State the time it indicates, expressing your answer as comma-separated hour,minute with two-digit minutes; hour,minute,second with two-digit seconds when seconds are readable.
2,18,44
